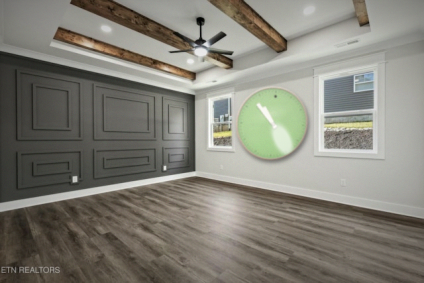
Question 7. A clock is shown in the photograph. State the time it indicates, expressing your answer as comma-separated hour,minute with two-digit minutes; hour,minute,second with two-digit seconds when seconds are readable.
10,53
